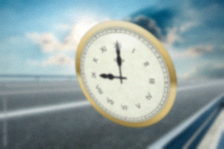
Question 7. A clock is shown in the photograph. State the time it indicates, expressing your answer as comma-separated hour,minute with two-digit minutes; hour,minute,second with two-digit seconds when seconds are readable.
9,00
